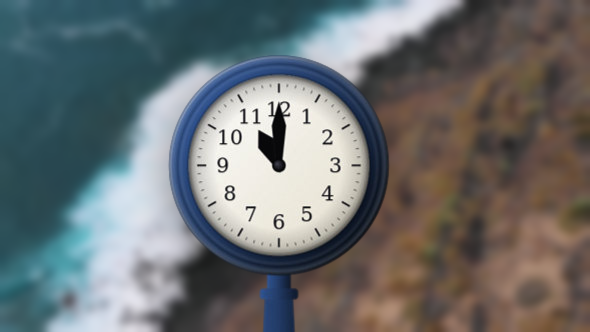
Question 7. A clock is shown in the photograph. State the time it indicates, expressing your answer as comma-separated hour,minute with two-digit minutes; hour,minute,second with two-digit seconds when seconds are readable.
11,00
